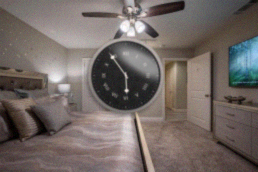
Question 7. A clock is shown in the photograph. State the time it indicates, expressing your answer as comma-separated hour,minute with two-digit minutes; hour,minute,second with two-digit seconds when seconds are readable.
5,54
